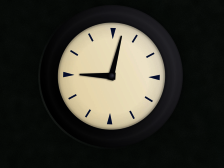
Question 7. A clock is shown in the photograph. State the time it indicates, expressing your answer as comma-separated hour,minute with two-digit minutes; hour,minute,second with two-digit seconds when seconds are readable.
9,02
